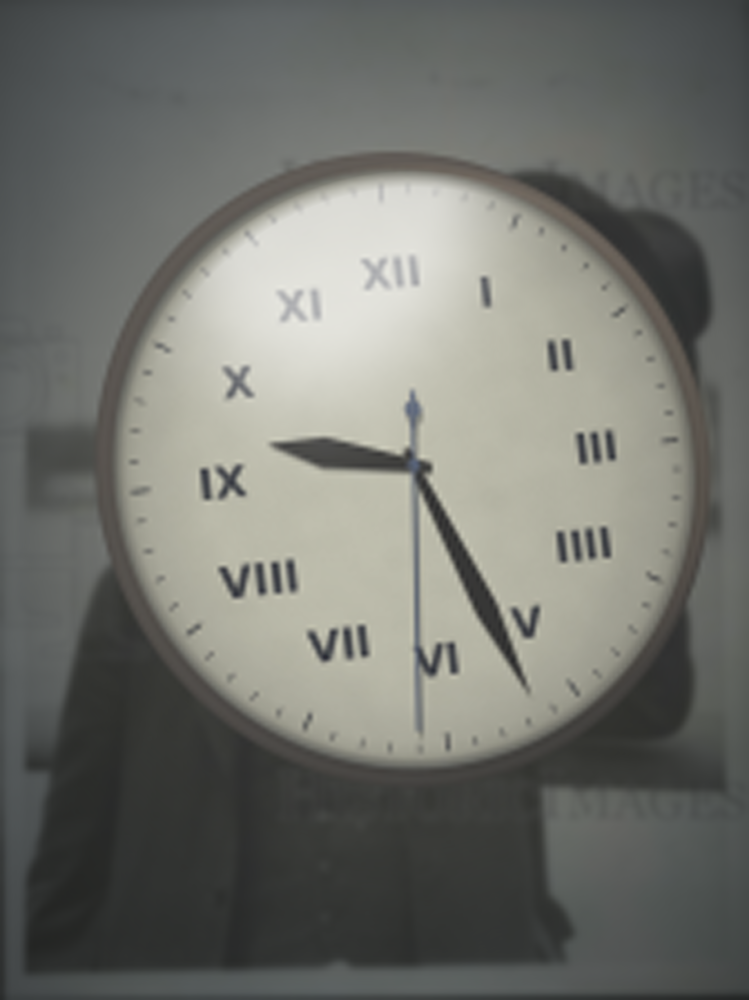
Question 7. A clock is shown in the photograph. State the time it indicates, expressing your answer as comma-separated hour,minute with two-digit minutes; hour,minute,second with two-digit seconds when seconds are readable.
9,26,31
